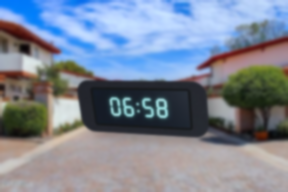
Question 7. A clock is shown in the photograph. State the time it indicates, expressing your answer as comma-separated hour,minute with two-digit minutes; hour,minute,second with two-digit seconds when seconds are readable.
6,58
